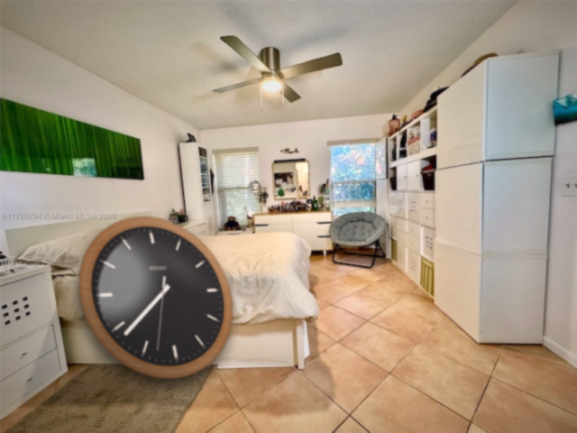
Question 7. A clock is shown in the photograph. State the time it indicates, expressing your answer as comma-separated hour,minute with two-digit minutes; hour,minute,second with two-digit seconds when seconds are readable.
7,38,33
